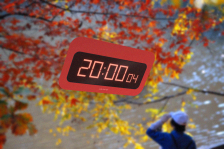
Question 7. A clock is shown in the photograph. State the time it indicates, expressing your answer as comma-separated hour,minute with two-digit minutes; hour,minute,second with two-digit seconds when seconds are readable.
20,00,04
